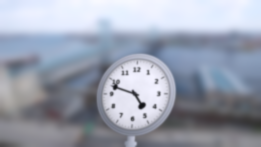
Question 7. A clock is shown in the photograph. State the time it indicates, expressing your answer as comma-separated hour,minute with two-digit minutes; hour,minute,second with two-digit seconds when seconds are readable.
4,48
